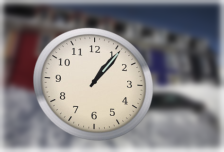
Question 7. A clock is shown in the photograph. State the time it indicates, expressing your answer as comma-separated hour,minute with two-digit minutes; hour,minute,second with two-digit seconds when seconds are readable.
1,06
